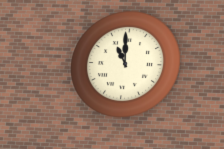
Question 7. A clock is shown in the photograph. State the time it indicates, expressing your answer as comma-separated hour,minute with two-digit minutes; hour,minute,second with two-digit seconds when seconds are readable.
10,59
